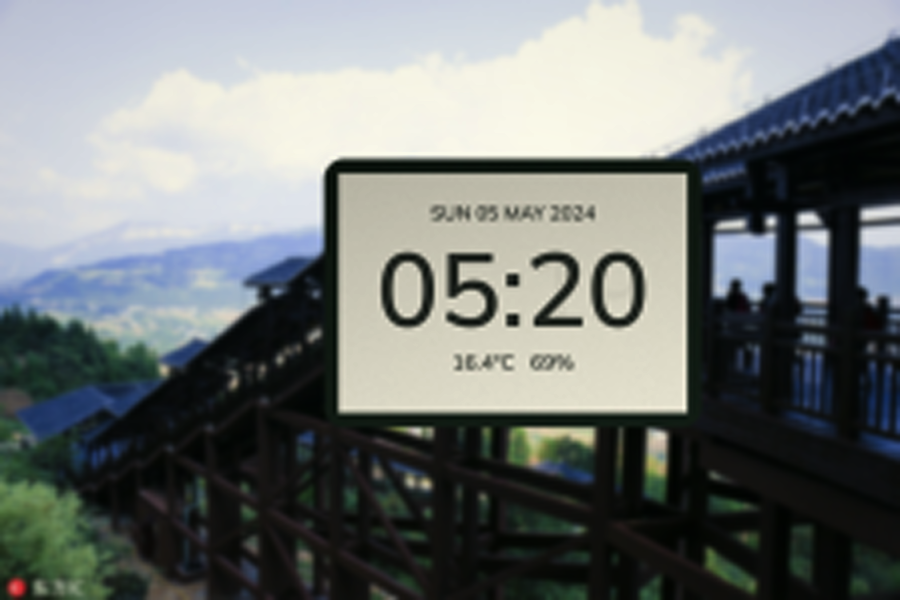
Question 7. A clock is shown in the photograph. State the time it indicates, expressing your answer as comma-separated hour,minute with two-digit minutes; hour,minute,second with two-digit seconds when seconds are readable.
5,20
